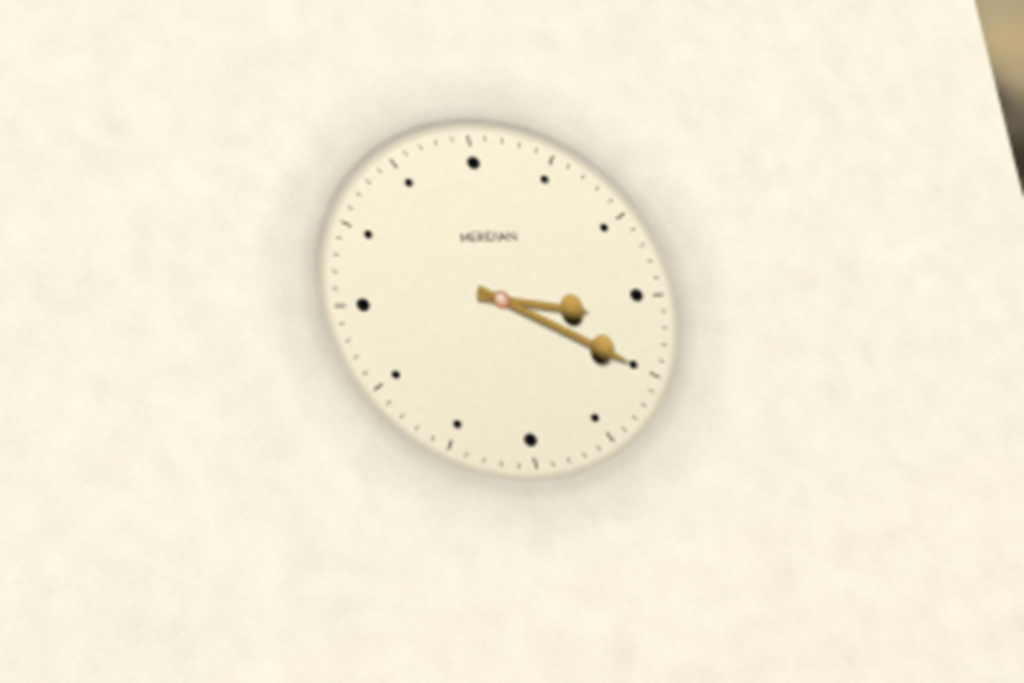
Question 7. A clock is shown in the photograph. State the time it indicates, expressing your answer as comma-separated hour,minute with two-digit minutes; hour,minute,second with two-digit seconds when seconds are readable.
3,20
